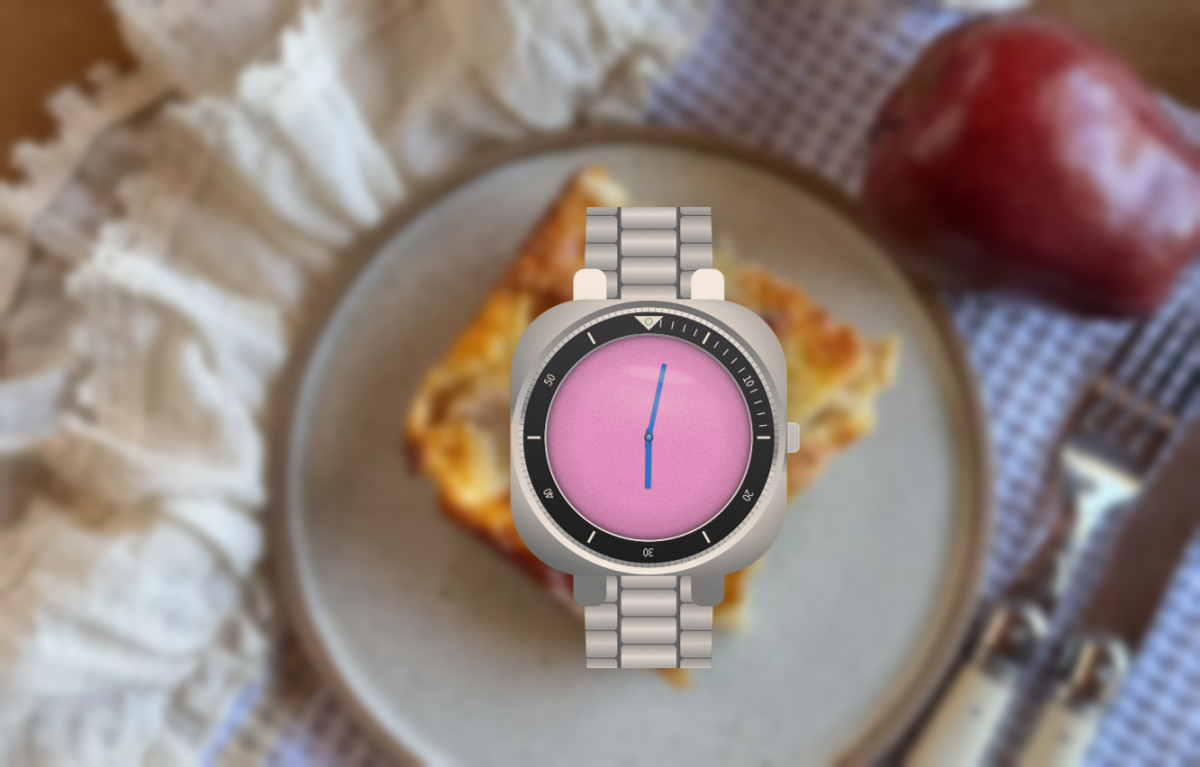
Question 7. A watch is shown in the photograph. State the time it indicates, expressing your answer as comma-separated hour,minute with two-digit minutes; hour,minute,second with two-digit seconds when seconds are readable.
6,02
